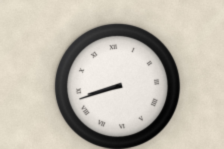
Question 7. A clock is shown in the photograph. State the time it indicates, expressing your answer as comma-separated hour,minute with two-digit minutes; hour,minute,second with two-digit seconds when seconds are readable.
8,43
